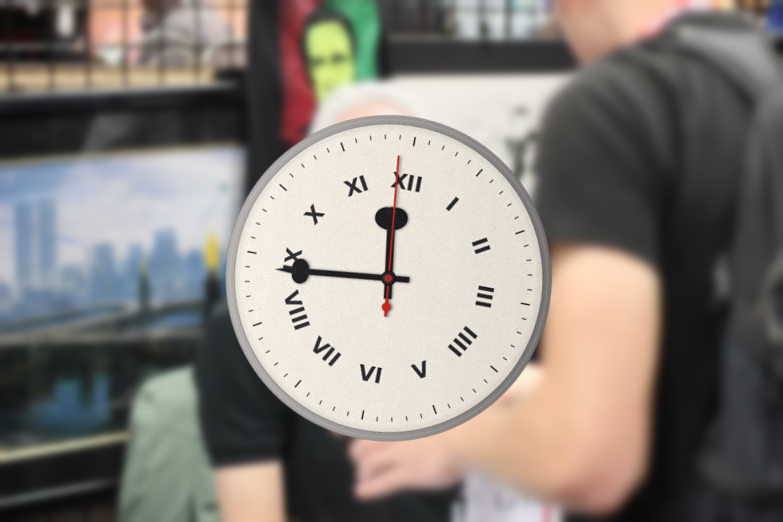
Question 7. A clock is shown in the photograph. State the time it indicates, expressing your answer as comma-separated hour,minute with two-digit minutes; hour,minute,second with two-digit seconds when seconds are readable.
11,43,59
